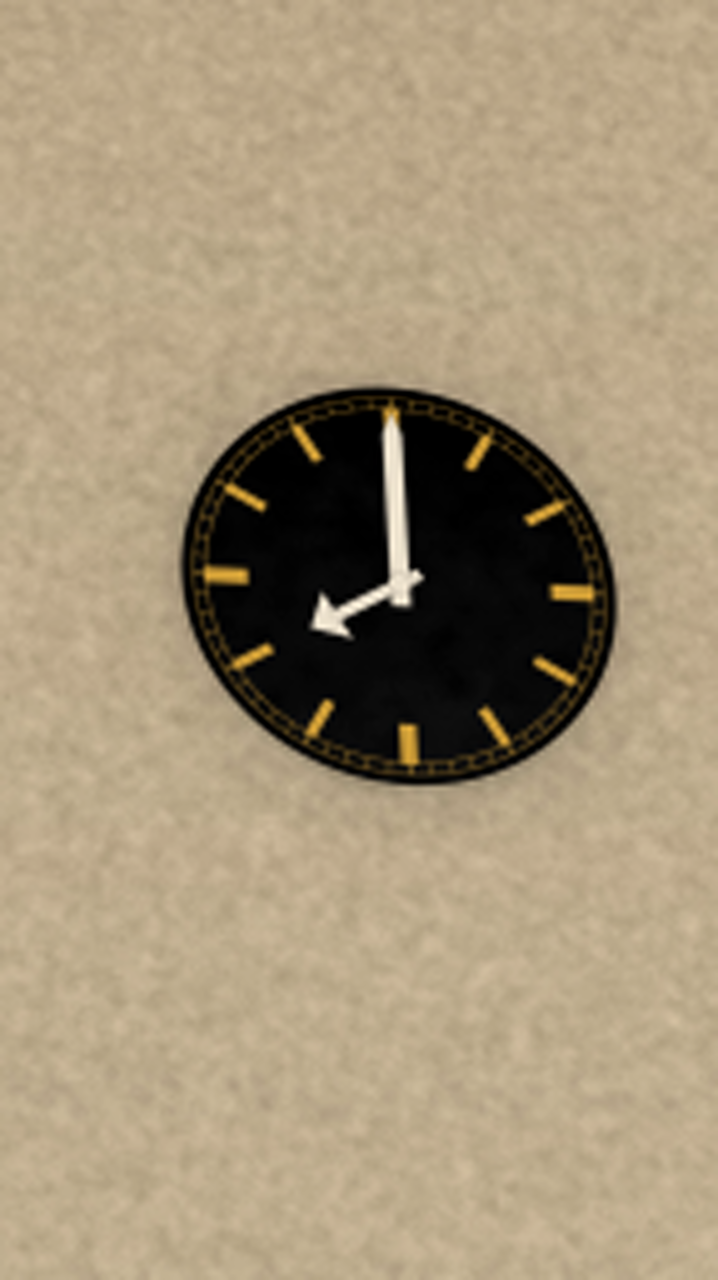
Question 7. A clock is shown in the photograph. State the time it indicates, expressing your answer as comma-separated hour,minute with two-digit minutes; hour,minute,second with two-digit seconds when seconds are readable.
8,00
